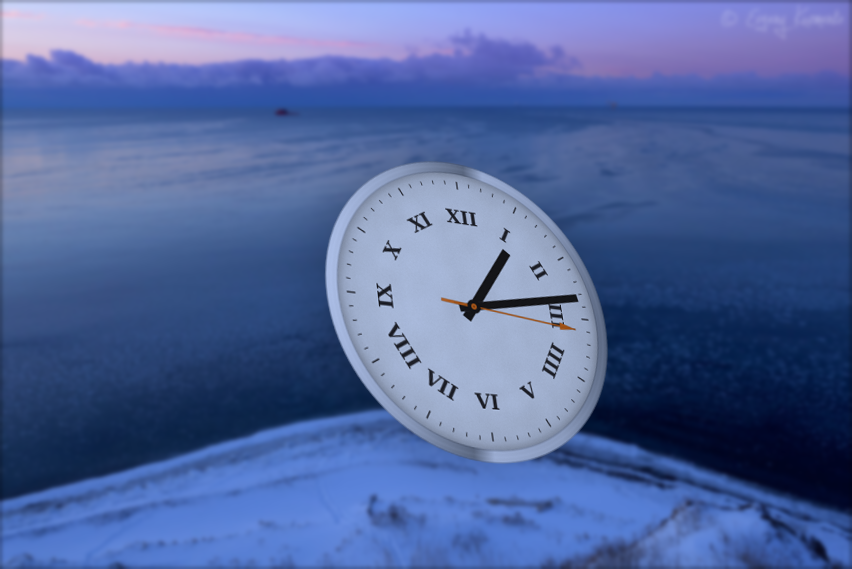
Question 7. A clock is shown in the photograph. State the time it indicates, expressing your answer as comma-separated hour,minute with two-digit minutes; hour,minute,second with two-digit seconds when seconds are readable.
1,13,16
